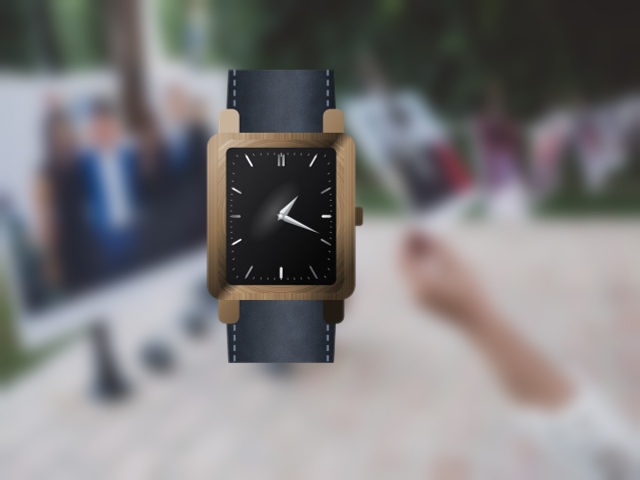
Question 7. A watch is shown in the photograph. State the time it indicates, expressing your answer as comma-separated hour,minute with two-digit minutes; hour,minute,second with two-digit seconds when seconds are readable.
1,19
